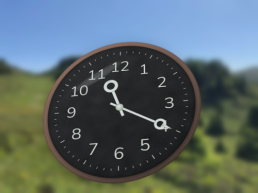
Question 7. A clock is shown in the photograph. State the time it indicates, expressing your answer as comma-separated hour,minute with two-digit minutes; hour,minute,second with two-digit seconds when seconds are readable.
11,20
